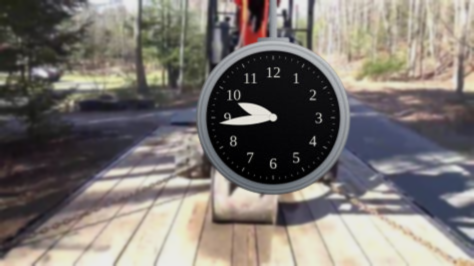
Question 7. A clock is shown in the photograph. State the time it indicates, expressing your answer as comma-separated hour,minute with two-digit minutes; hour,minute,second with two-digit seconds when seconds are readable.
9,44
